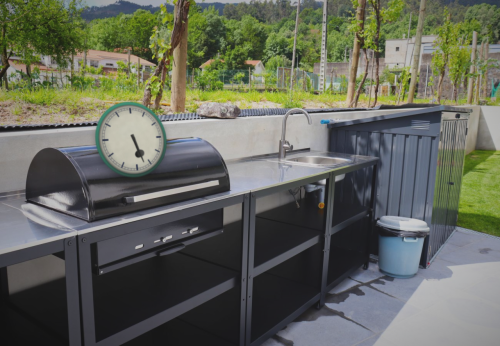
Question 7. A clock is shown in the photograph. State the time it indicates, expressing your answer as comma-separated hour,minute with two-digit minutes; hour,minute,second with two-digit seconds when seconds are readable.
5,27
